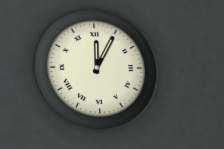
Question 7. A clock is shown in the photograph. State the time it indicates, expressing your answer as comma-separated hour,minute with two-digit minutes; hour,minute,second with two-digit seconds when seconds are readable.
12,05
